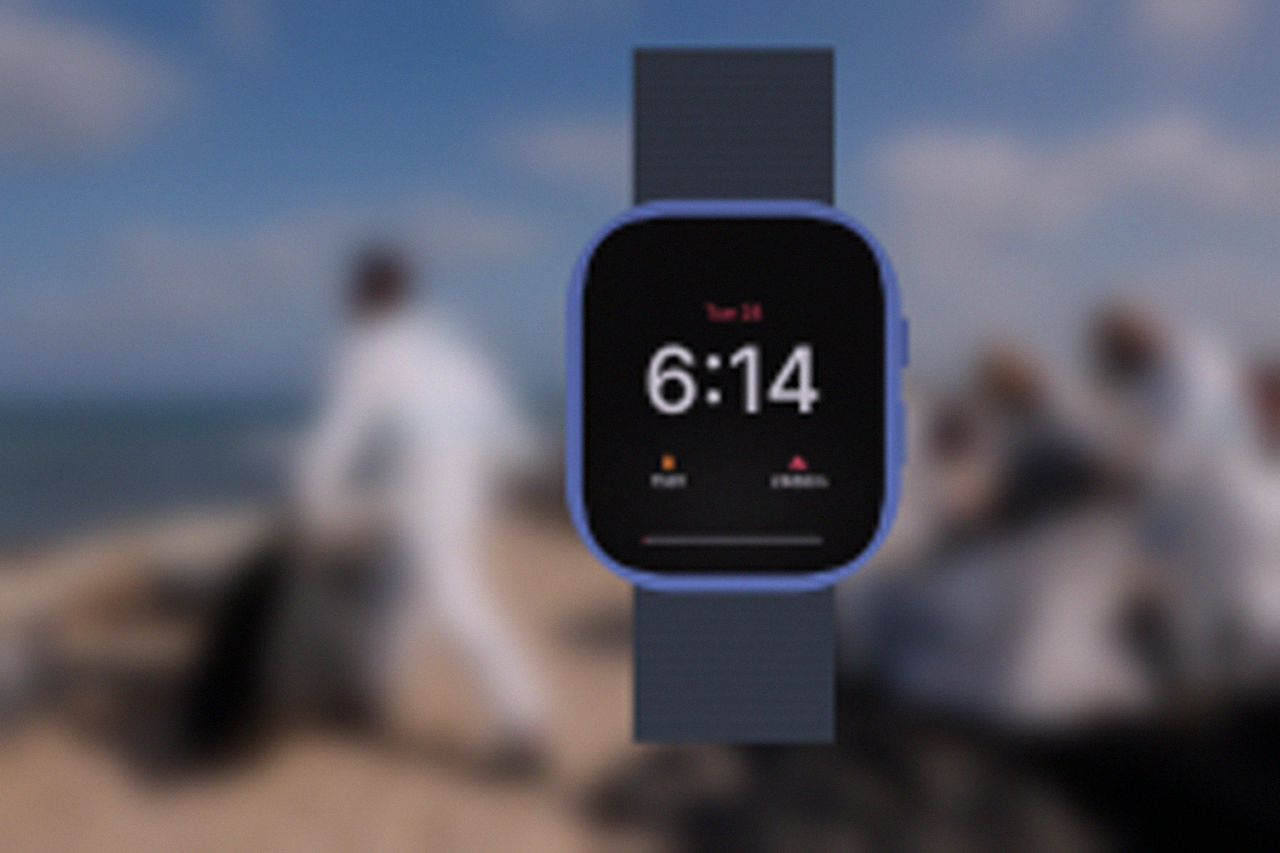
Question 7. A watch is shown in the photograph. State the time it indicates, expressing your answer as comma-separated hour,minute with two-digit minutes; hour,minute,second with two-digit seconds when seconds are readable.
6,14
